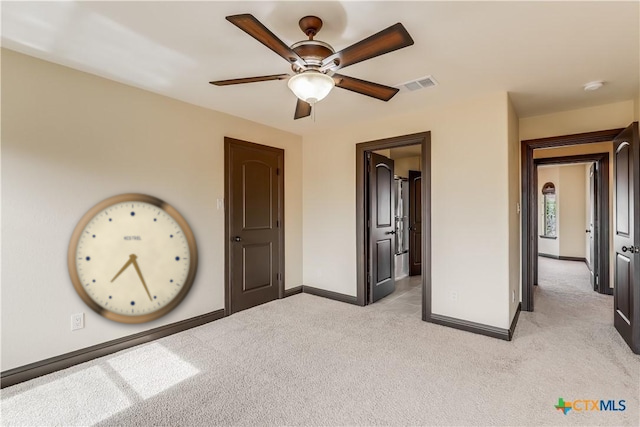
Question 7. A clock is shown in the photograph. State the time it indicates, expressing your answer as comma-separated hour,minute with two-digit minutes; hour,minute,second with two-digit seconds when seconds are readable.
7,26
